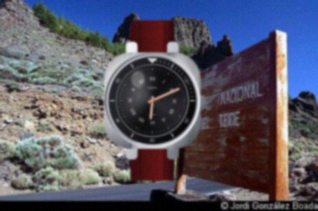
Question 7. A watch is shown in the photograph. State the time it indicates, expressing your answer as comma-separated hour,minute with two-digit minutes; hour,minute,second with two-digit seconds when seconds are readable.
6,11
